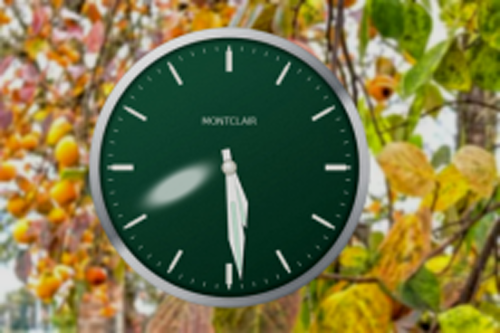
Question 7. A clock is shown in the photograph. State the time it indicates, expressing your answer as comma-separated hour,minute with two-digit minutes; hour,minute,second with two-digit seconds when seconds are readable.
5,29
